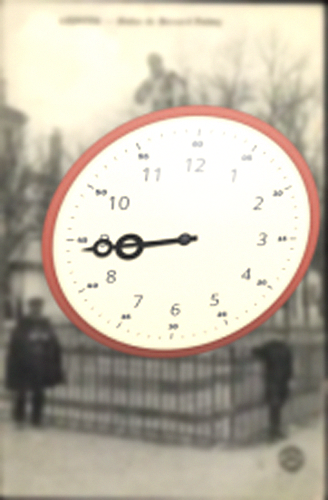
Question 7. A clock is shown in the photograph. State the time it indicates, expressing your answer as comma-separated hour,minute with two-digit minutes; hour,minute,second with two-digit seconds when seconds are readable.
8,44
